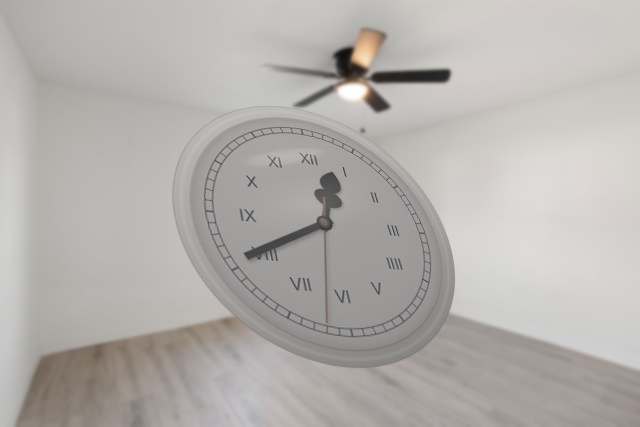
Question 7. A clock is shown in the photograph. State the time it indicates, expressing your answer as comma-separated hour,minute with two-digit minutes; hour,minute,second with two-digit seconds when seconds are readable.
12,40,32
